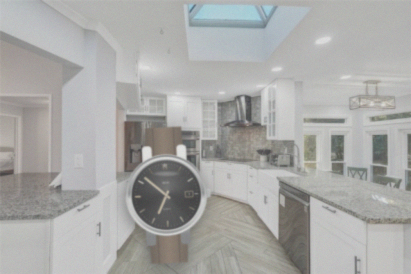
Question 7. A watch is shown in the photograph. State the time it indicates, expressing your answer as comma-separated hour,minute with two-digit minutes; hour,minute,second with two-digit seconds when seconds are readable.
6,52
